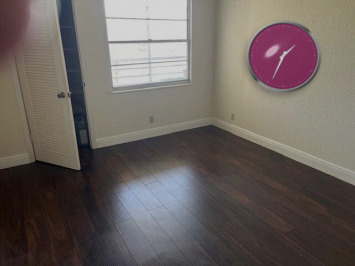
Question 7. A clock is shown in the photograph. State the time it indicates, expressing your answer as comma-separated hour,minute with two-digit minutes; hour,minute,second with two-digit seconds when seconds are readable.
1,34
